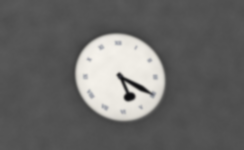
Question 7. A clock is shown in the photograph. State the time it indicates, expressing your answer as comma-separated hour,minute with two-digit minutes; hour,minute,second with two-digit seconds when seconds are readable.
5,20
